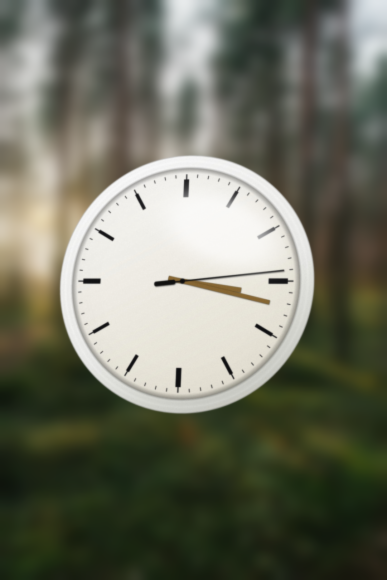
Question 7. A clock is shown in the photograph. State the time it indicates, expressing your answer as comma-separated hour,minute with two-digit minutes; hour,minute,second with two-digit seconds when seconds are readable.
3,17,14
